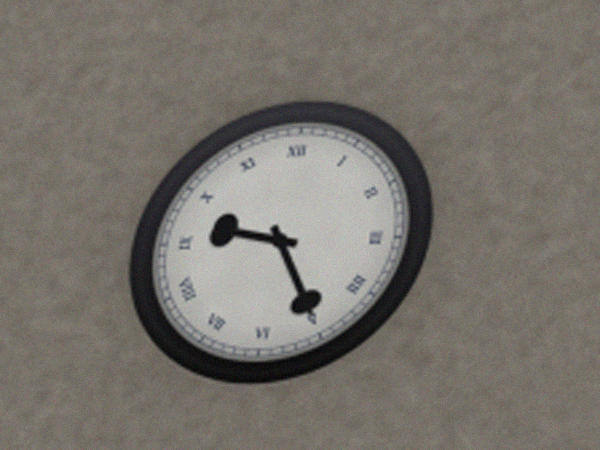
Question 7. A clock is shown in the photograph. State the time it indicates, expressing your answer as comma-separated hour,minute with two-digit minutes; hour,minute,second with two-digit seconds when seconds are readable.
9,25
